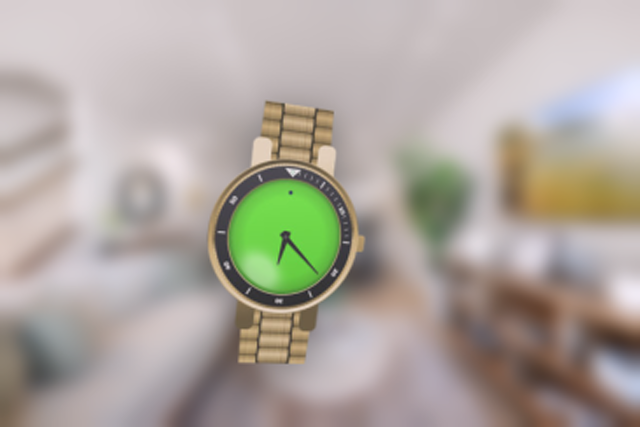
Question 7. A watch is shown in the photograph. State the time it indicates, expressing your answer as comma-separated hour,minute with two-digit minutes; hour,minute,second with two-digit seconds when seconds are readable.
6,22
